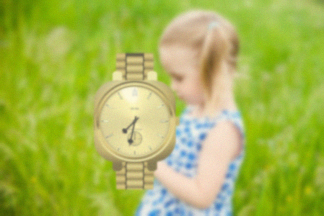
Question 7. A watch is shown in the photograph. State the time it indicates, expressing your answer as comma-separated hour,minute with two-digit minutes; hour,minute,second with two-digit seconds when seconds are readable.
7,32
